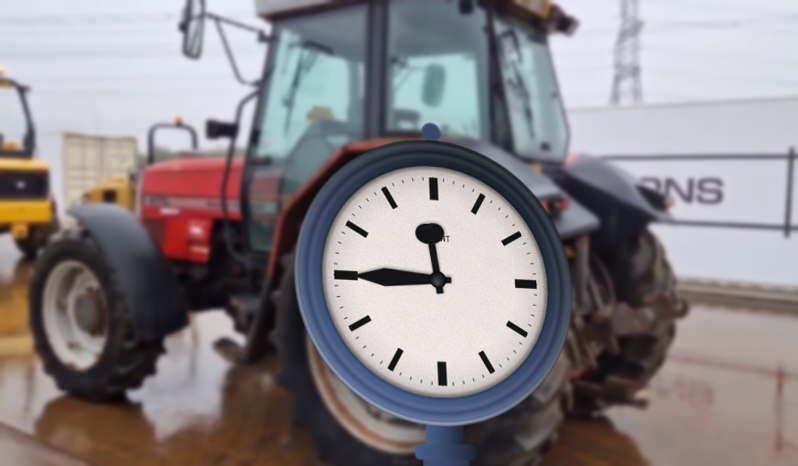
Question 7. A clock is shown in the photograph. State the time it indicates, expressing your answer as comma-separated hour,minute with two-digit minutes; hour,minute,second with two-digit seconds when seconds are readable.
11,45
